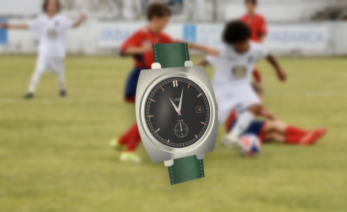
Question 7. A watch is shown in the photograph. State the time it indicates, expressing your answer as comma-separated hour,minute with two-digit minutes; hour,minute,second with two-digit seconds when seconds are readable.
11,03
